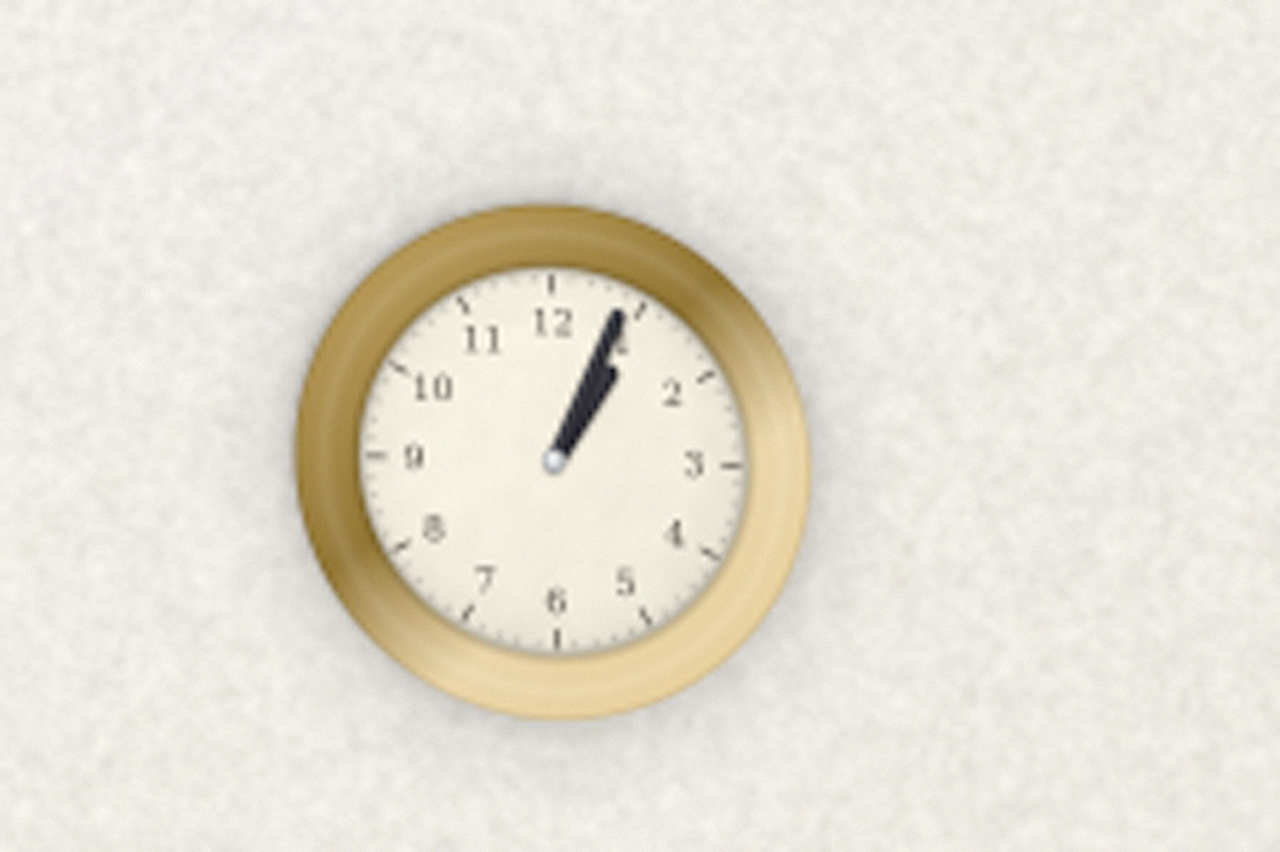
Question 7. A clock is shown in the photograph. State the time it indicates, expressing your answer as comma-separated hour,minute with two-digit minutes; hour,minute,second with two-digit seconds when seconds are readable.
1,04
